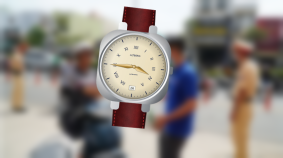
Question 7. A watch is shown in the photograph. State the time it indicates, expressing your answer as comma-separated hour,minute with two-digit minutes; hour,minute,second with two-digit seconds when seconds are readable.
3,45
